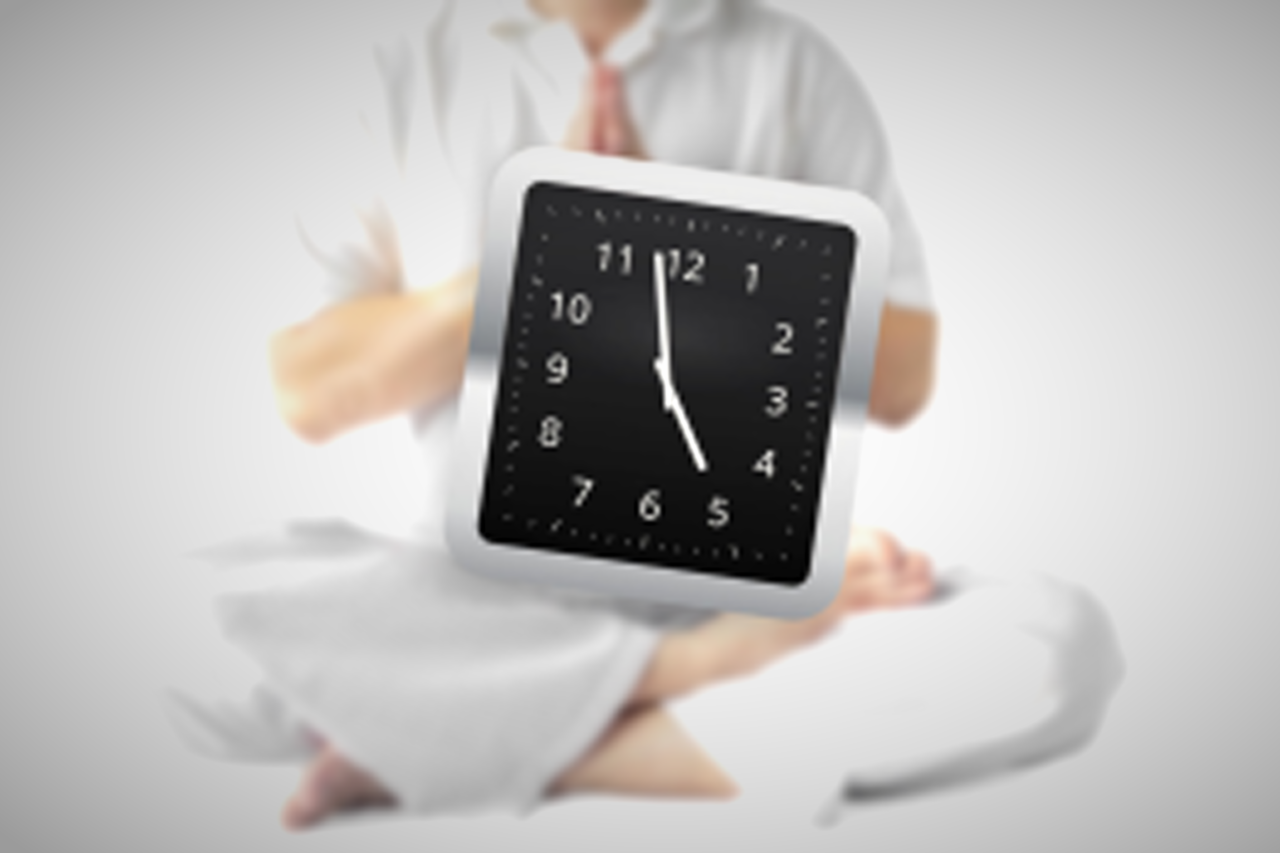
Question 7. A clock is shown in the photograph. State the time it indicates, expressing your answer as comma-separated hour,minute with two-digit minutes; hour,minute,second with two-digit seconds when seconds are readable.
4,58
